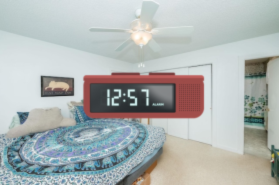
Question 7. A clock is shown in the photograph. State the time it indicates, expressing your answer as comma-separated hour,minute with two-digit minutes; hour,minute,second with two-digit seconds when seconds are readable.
12,57
